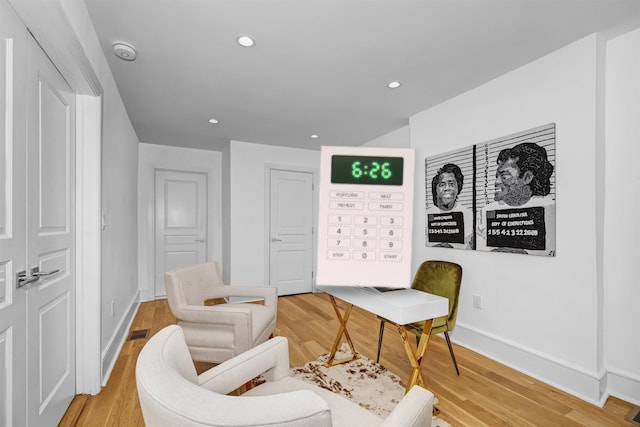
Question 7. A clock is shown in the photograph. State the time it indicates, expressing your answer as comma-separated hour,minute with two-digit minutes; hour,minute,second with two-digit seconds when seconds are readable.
6,26
